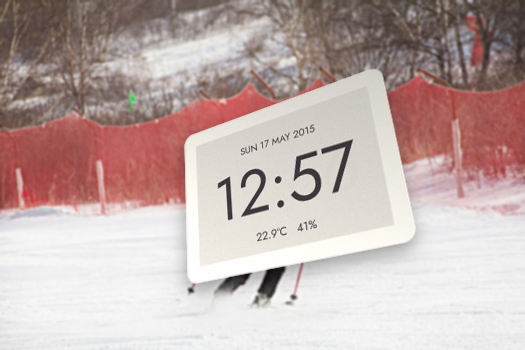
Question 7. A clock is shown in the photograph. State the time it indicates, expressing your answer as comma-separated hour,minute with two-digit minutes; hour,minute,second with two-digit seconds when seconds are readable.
12,57
